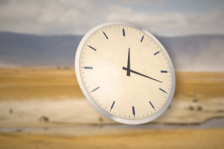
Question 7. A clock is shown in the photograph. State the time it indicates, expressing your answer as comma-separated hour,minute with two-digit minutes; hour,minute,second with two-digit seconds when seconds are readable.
12,18
